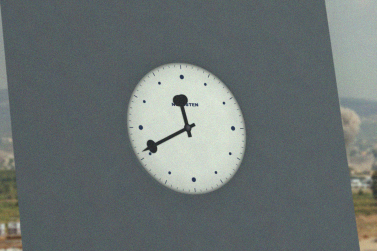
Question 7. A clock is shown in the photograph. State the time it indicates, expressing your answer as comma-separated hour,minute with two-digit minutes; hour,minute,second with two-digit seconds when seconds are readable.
11,41
